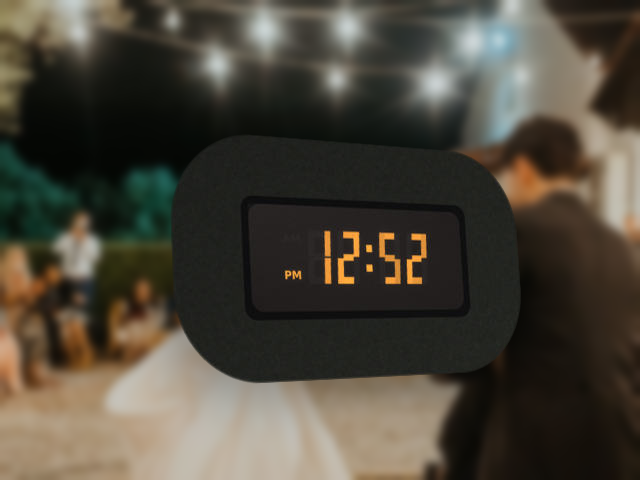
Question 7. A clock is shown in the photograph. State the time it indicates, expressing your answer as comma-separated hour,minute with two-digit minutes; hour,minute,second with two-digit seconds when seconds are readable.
12,52
